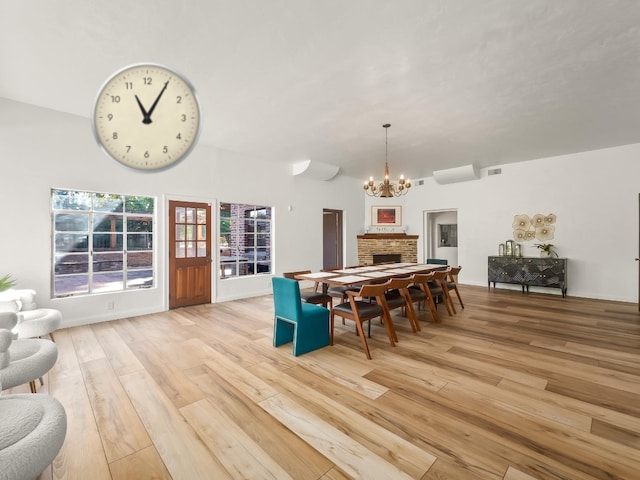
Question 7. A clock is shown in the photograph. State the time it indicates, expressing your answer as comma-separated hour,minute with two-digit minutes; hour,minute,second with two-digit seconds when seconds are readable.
11,05
